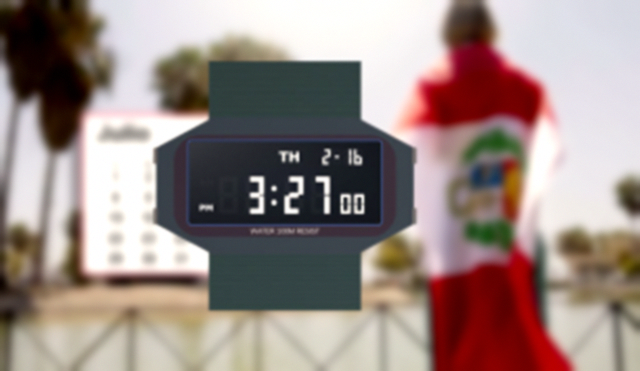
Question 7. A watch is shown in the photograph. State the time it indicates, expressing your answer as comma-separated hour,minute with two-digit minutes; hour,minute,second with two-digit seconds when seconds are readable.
3,27,00
